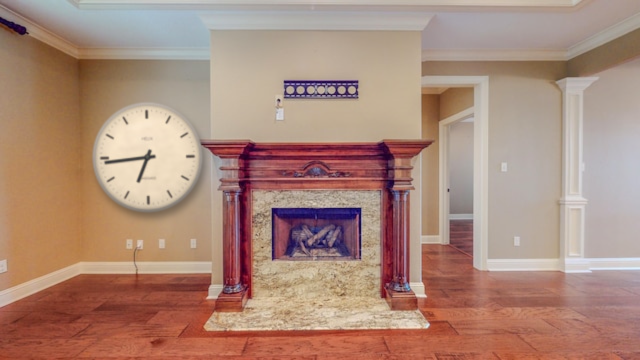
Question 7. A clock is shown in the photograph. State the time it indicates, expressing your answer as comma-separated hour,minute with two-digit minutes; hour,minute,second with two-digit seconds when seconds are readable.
6,44
